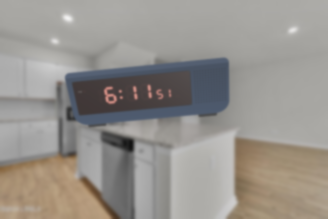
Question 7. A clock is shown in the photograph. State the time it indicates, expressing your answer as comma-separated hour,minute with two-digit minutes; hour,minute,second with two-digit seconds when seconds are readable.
6,11
